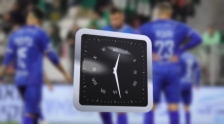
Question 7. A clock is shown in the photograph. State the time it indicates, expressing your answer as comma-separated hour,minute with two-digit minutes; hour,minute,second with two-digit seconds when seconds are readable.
12,28
